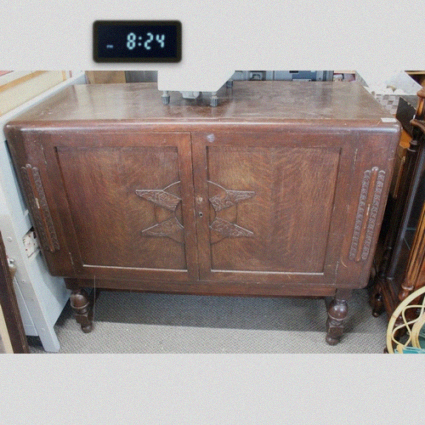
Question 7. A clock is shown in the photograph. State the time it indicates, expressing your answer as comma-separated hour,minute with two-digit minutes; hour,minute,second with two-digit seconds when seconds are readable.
8,24
